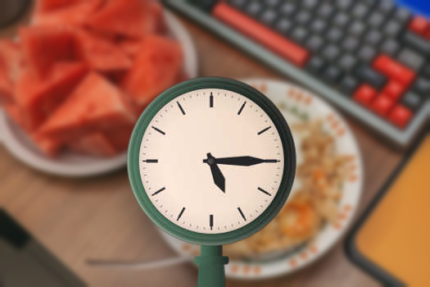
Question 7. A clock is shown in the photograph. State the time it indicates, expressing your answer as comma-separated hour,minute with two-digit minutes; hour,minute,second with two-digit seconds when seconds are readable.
5,15
